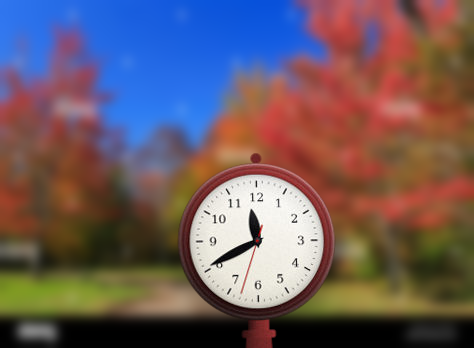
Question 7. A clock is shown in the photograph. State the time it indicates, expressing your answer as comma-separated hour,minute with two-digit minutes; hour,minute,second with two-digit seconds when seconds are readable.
11,40,33
